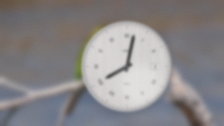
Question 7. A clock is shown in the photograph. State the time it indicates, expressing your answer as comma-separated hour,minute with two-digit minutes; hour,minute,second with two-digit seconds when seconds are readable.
8,02
